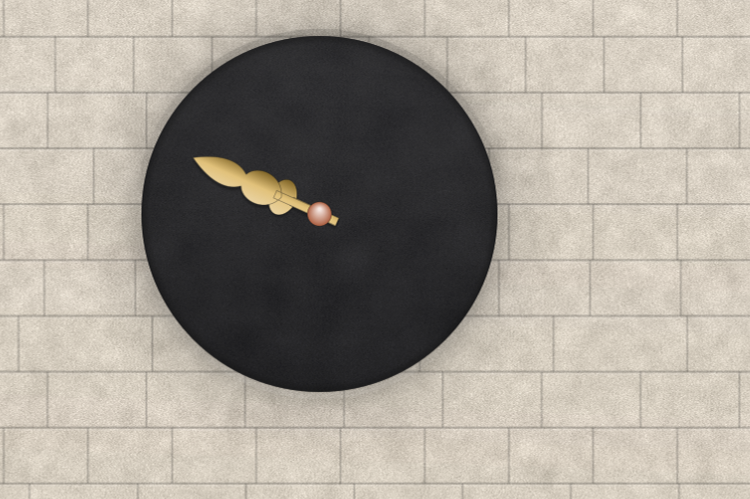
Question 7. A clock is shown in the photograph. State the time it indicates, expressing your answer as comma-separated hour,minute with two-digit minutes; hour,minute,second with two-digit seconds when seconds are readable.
9,49
